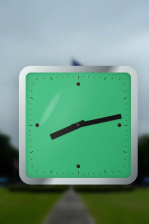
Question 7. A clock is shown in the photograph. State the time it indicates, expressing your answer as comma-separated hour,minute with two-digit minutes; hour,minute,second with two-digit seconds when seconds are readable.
8,13
